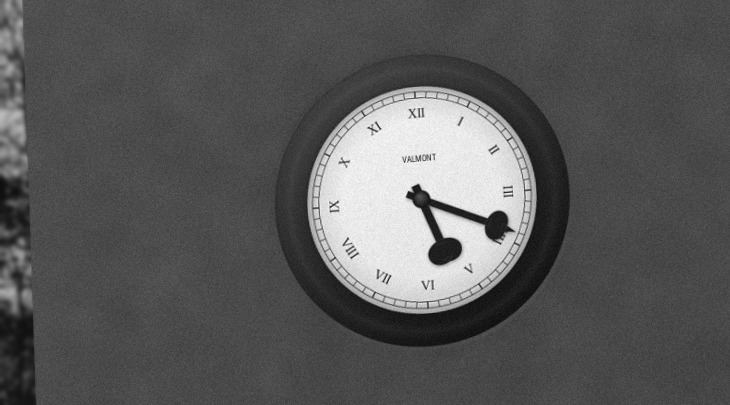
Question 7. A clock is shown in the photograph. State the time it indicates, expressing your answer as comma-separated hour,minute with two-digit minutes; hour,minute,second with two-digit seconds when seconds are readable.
5,19
